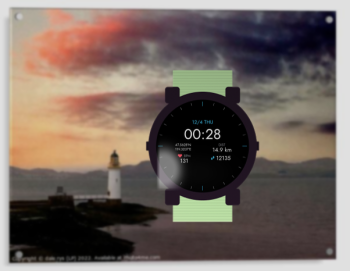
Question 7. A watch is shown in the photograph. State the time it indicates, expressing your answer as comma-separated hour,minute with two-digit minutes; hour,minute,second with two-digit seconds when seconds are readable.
0,28
